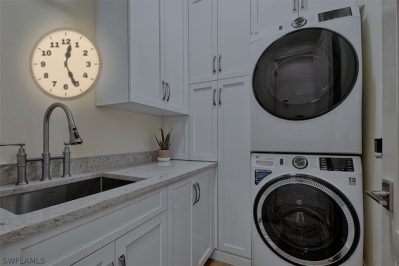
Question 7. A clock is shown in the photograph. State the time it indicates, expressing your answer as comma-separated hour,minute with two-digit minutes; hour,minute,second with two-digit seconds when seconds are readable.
12,26
